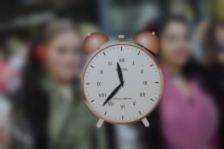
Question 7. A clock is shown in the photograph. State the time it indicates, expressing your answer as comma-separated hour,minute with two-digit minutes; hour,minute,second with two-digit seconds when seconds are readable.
11,37
